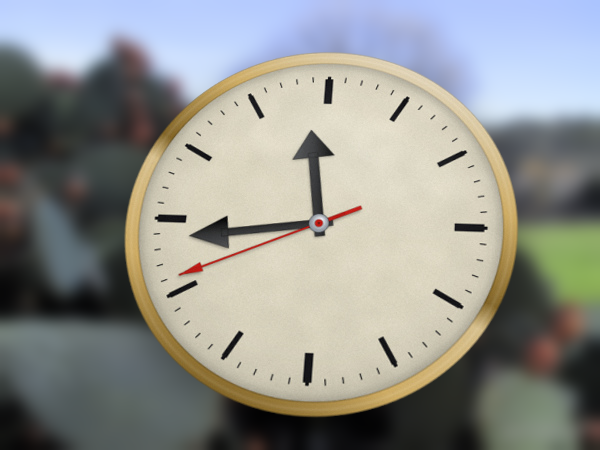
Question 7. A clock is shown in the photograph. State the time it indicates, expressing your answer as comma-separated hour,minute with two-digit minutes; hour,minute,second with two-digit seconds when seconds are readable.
11,43,41
